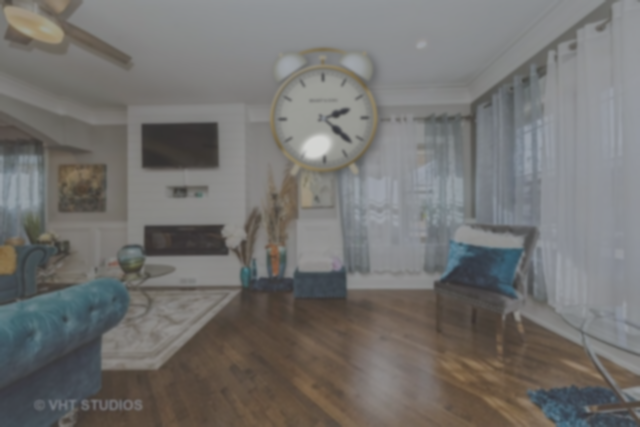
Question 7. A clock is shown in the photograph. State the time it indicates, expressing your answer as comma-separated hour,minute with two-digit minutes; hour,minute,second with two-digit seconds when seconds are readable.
2,22
